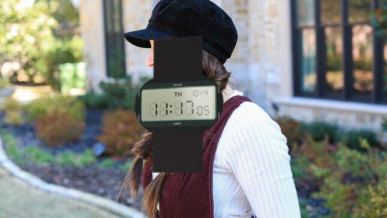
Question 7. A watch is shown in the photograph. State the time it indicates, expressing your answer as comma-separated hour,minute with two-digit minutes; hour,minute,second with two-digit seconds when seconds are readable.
11,17,05
